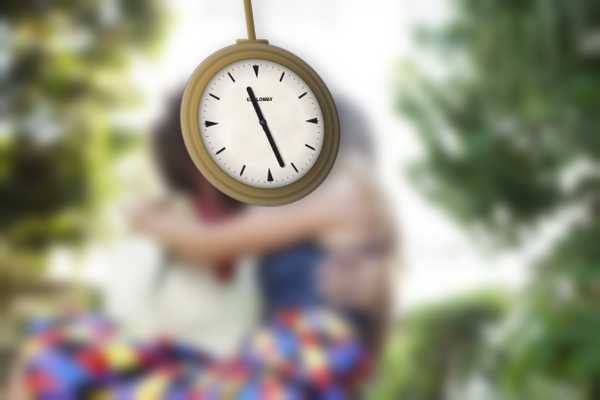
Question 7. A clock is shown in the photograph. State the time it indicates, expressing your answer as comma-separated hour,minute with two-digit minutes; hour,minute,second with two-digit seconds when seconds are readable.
11,27
